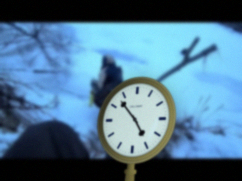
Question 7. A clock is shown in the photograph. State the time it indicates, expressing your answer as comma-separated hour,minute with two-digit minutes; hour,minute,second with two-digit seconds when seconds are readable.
4,53
